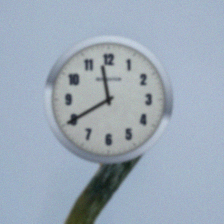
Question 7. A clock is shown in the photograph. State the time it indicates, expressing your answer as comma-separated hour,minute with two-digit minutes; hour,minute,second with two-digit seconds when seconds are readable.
11,40
